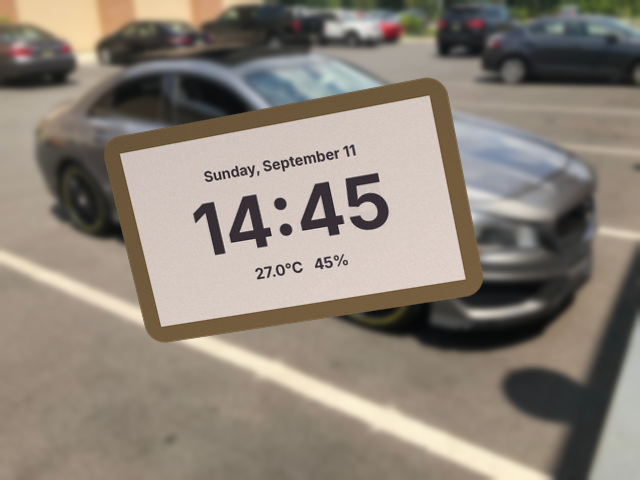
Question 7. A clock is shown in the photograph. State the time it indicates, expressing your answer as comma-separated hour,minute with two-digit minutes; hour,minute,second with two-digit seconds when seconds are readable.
14,45
